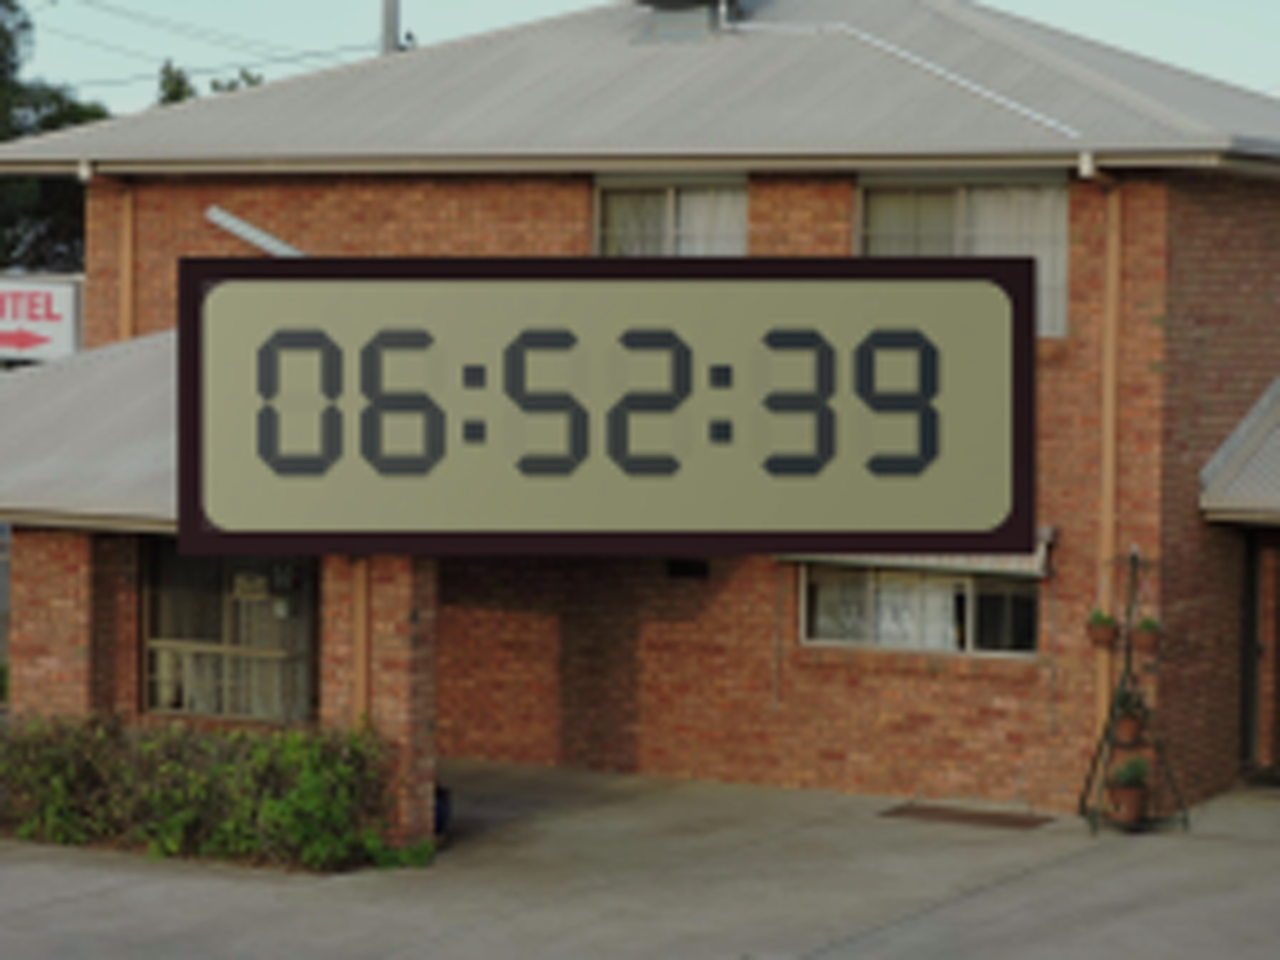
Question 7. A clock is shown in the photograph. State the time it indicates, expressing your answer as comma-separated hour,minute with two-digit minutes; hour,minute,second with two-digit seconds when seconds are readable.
6,52,39
